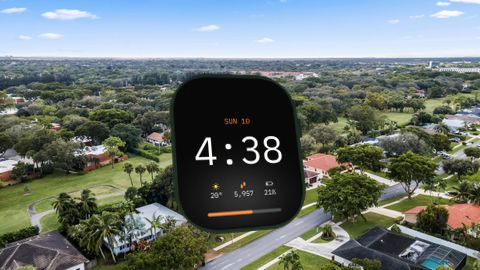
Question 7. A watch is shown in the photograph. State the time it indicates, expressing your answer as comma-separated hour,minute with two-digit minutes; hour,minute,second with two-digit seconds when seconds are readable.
4,38
